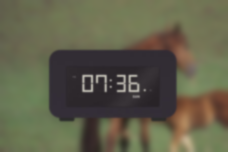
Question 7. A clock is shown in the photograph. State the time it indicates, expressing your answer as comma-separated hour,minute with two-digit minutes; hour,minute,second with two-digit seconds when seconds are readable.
7,36
